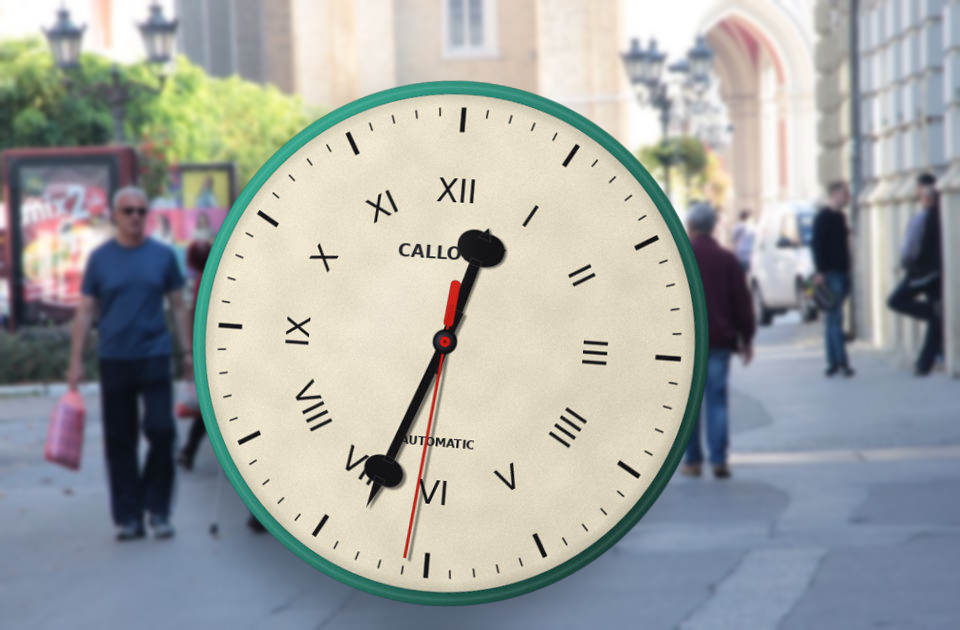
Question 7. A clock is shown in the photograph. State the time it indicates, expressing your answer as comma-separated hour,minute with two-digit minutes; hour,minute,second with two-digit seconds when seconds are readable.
12,33,31
